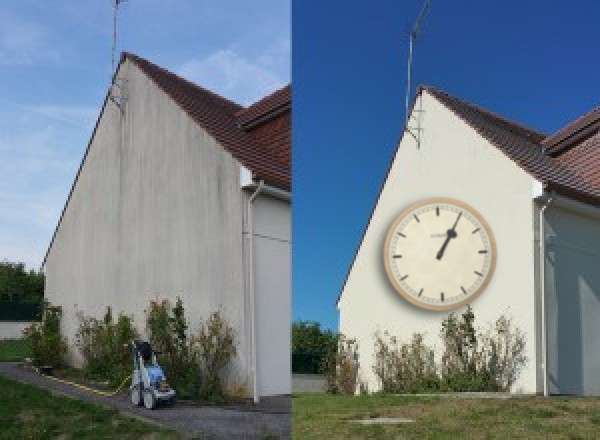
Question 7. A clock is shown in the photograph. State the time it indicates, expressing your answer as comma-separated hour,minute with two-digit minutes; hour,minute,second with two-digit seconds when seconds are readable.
1,05
